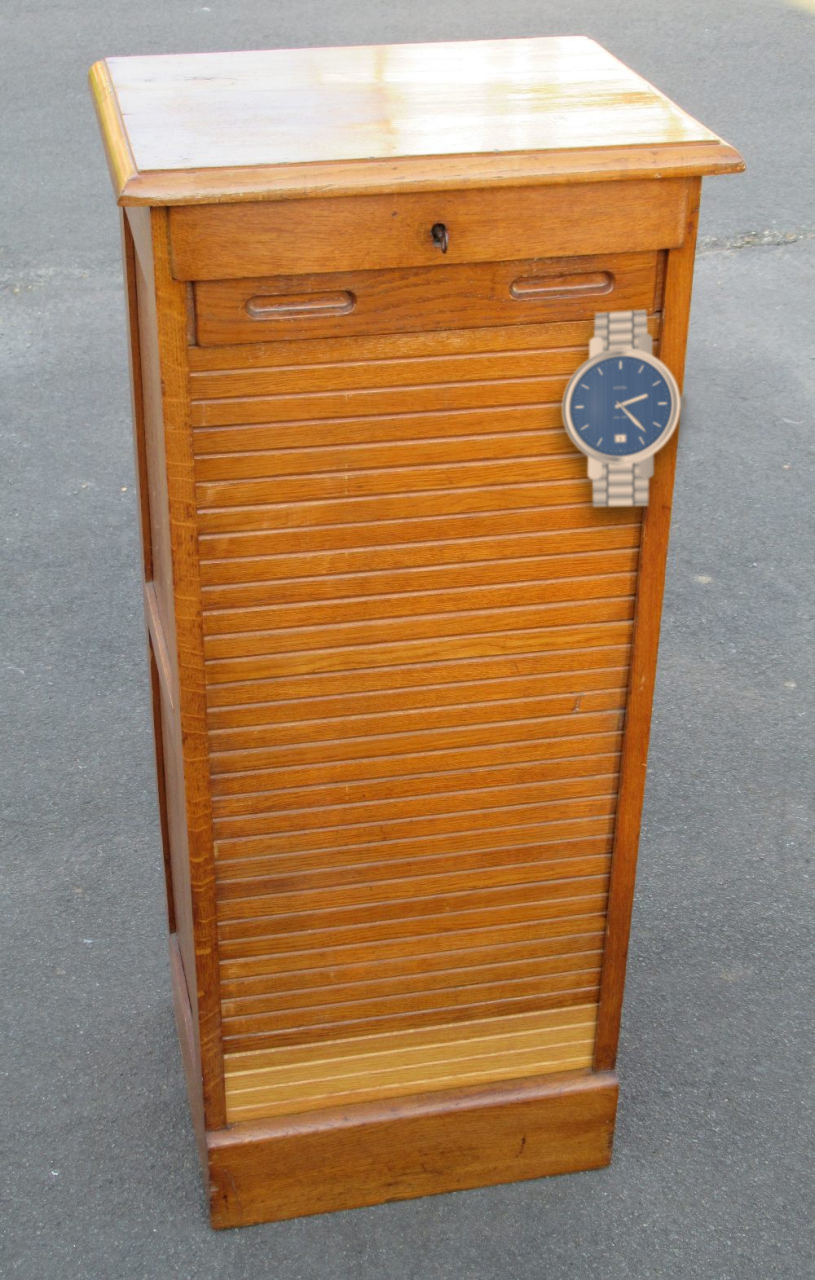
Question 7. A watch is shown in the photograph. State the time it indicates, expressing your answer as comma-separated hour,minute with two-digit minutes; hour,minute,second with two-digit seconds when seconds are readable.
2,23
